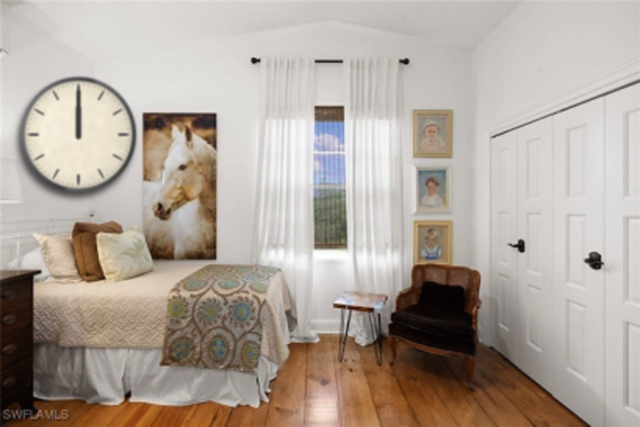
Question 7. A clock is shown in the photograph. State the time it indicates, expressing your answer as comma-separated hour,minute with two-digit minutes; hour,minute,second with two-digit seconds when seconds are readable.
12,00
